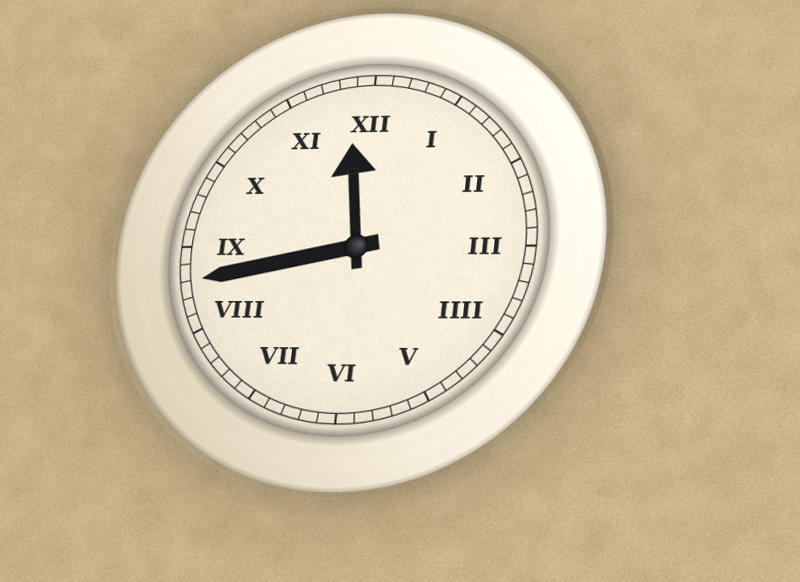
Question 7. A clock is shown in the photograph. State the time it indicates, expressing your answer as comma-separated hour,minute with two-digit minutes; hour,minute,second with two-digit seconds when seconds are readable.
11,43
